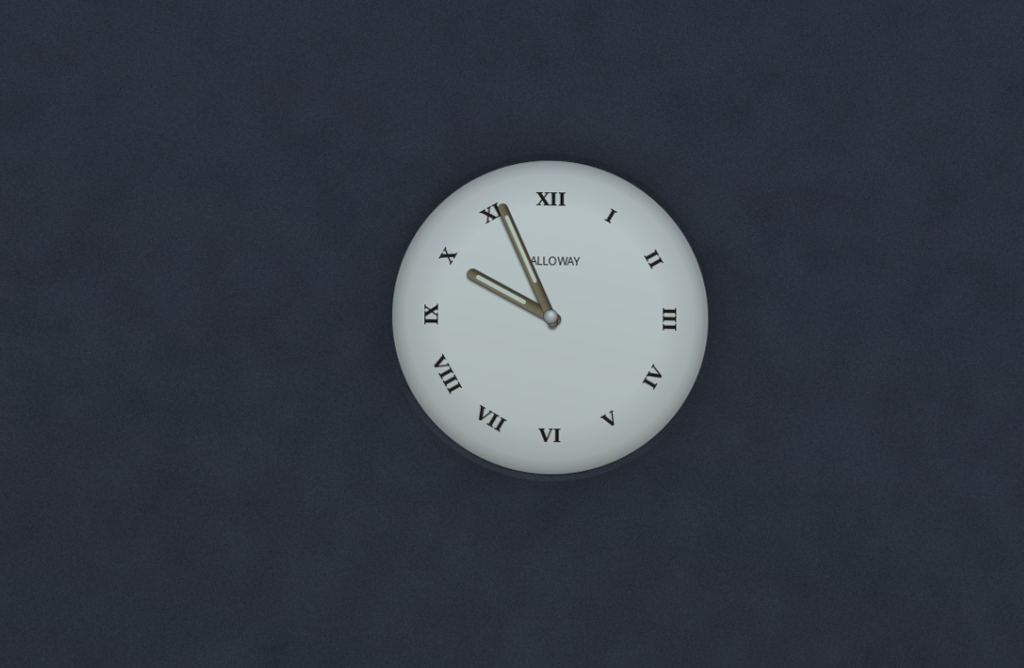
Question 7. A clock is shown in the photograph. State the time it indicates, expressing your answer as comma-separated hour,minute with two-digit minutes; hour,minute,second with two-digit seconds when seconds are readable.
9,56
